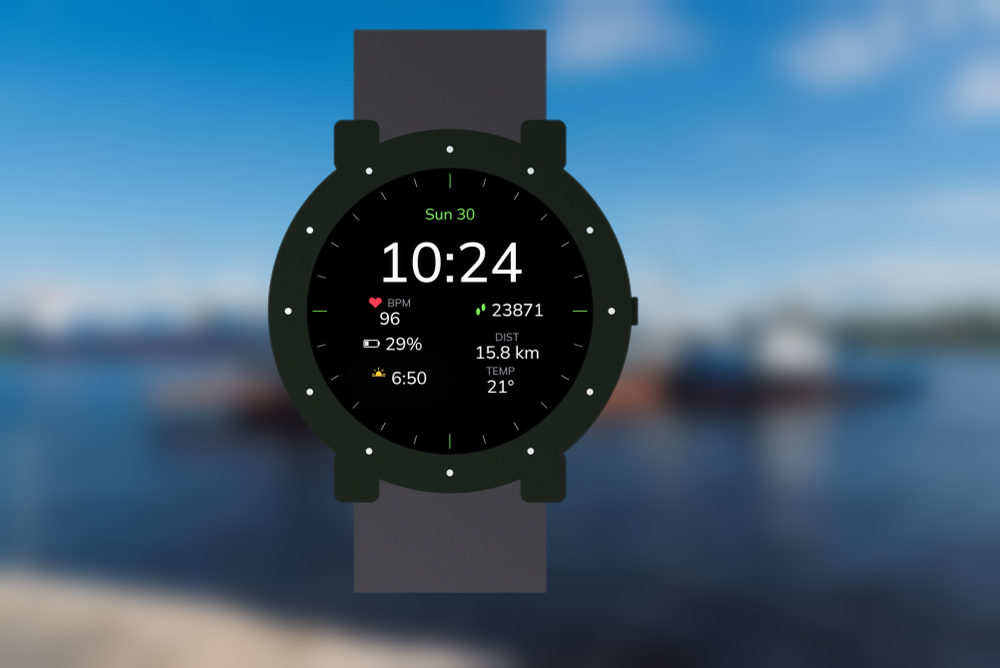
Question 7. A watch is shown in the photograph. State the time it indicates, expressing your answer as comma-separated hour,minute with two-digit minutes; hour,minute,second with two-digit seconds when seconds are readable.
10,24
